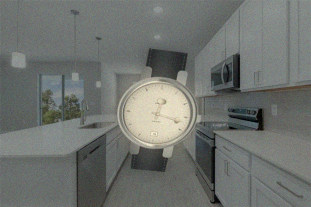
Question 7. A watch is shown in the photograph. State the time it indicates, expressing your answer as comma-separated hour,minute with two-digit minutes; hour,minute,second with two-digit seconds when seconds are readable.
12,17
